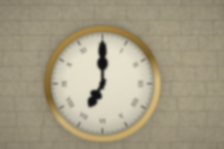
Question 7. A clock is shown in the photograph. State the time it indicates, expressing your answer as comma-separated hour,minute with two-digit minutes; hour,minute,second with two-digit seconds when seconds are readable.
7,00
